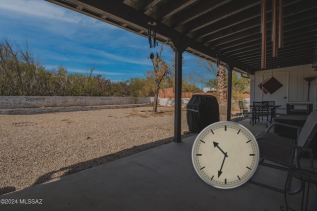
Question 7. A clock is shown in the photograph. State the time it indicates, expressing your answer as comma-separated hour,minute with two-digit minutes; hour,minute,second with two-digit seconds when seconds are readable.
10,33
